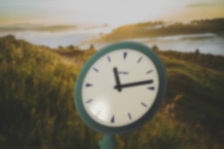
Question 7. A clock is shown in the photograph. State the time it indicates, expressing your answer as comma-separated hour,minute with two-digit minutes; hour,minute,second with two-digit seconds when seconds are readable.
11,13
